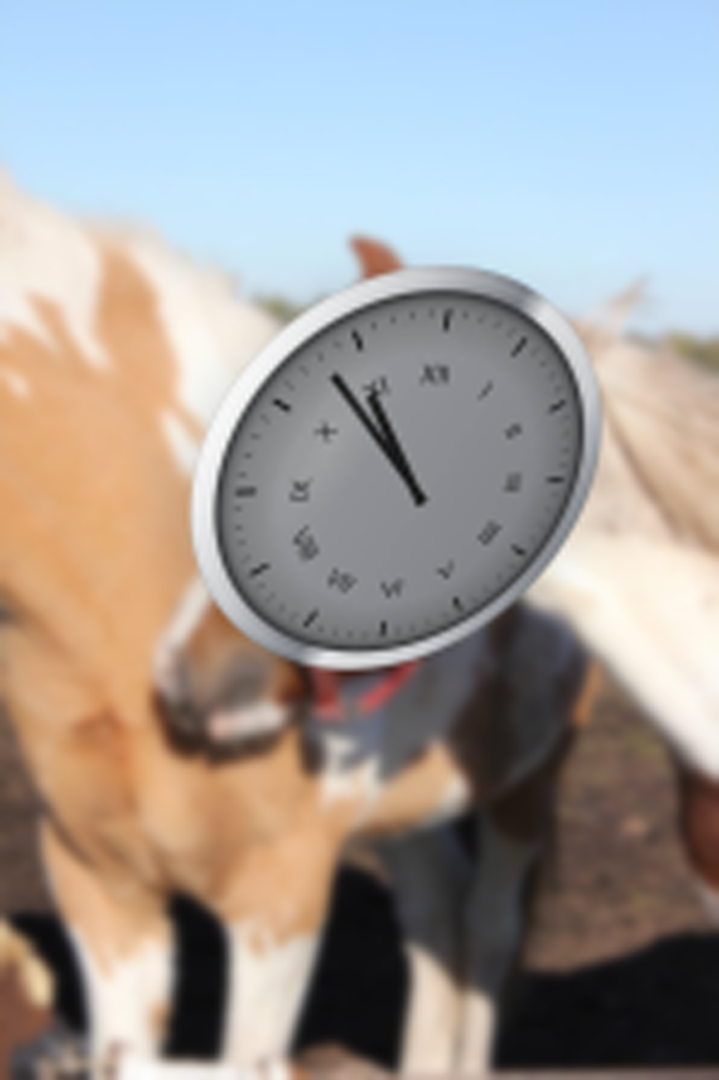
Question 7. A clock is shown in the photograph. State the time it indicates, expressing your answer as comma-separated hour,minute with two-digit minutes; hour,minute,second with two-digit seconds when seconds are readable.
10,53
